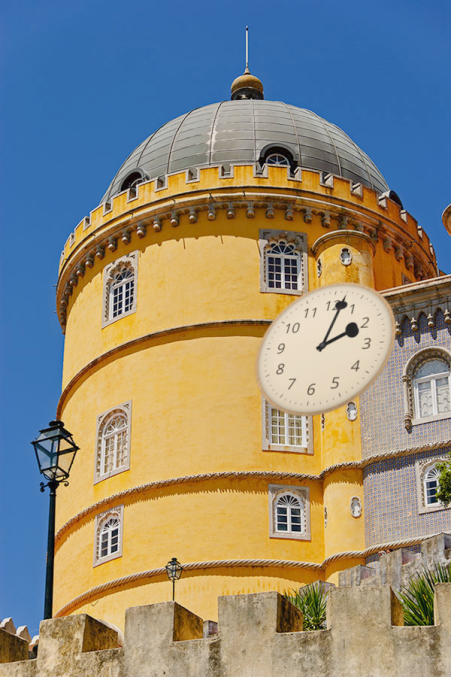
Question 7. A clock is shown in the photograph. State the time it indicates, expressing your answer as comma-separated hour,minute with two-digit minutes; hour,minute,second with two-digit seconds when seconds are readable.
2,02
